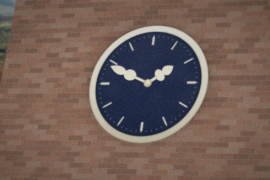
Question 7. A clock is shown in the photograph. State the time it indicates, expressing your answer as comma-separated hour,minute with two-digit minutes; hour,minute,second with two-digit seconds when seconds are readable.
1,49
